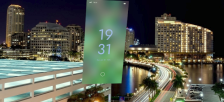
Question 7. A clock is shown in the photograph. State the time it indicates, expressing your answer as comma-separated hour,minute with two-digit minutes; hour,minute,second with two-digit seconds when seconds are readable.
19,31
